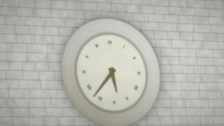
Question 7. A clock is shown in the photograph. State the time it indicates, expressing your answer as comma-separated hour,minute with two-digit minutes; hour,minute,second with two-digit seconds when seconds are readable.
5,37
